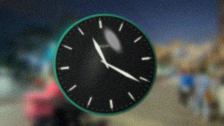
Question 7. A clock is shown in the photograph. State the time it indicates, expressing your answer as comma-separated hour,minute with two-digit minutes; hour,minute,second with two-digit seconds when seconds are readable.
11,21
